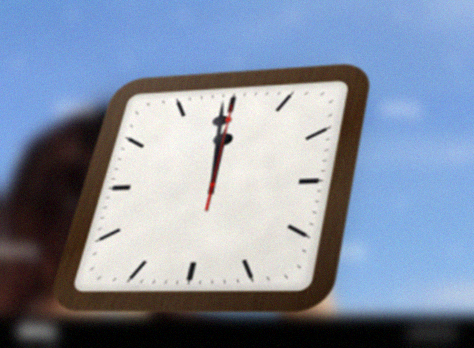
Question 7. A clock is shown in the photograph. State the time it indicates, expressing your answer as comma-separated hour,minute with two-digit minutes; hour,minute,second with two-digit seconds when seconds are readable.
11,59,00
